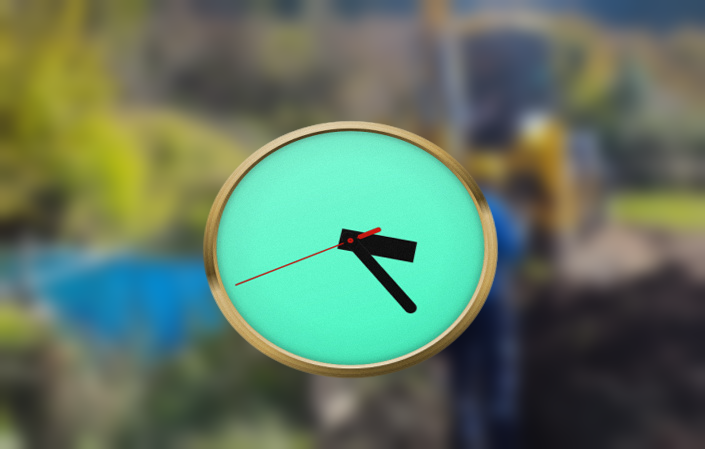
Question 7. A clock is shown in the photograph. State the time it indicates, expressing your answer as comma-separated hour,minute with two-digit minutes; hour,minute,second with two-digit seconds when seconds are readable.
3,23,41
